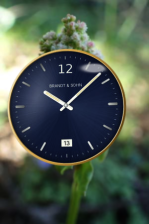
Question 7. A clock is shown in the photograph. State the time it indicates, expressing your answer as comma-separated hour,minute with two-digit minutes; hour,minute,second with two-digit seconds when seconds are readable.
10,08
